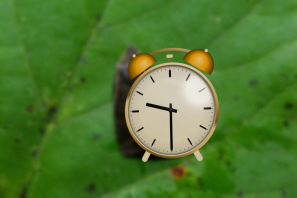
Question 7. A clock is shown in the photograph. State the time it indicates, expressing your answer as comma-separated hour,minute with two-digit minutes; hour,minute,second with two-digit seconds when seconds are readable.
9,30
